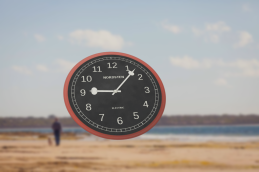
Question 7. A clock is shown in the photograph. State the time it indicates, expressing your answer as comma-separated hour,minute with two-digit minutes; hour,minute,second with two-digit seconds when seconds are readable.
9,07
